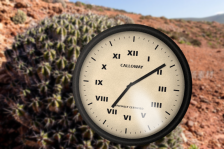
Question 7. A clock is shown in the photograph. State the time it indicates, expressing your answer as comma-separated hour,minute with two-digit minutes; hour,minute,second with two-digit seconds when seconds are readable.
7,09
